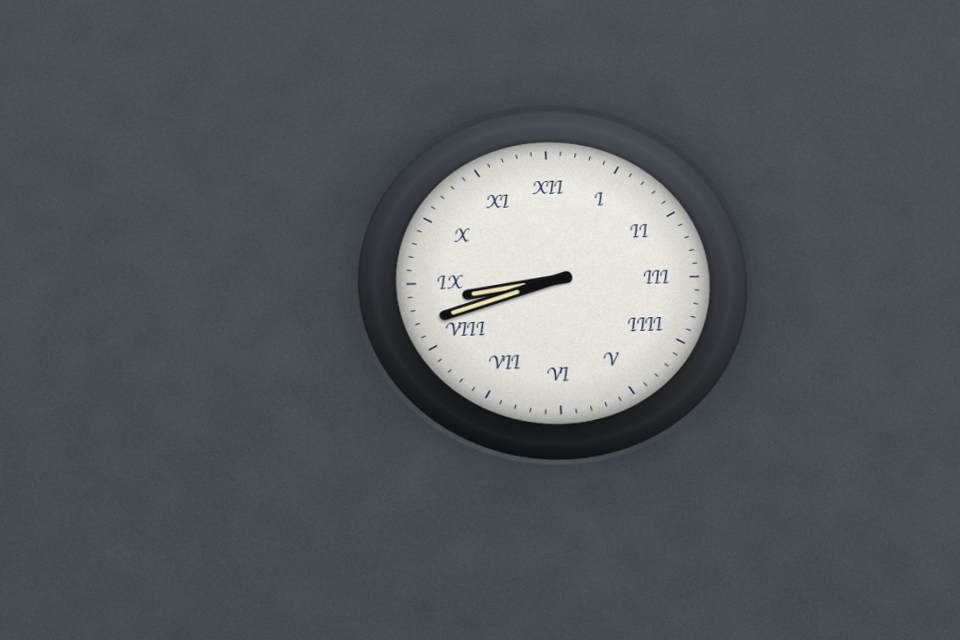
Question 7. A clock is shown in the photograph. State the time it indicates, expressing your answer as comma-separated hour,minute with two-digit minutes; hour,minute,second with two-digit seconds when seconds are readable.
8,42
